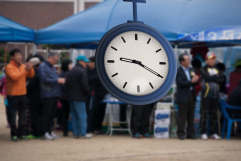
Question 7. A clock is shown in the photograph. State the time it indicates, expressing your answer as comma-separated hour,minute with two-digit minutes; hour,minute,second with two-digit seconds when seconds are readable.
9,20
